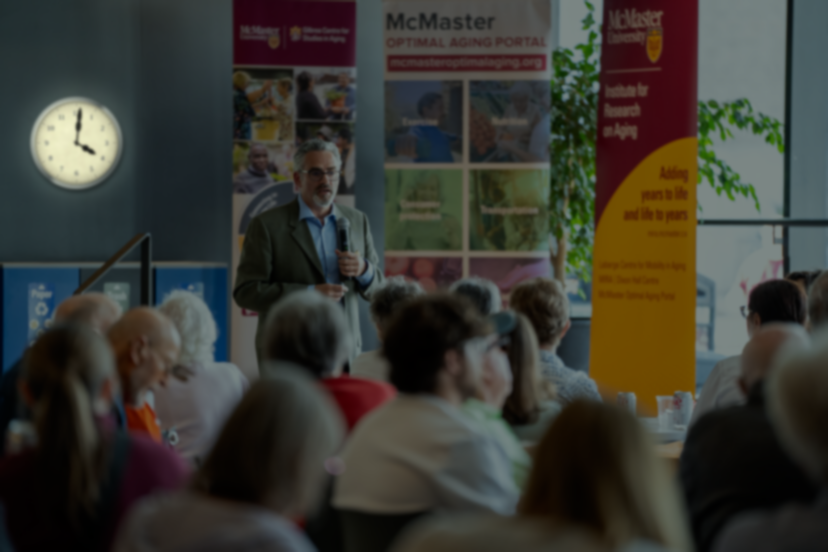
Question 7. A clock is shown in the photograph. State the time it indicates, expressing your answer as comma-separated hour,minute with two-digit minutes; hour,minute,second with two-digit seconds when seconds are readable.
4,01
